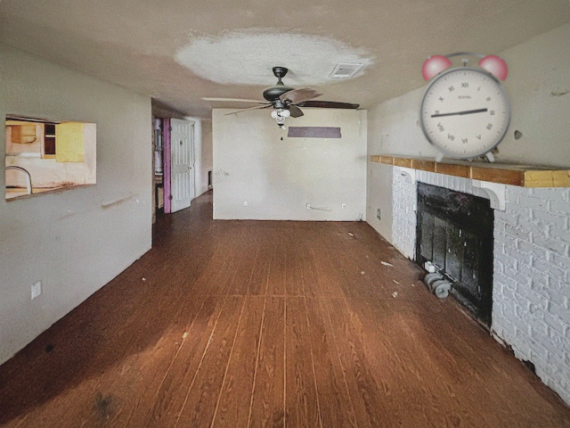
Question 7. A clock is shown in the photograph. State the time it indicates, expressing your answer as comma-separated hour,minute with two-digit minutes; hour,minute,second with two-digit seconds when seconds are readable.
2,44
